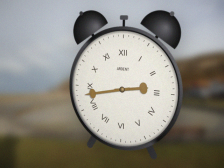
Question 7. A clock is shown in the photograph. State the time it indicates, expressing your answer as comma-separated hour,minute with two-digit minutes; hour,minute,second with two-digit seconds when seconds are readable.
2,43
